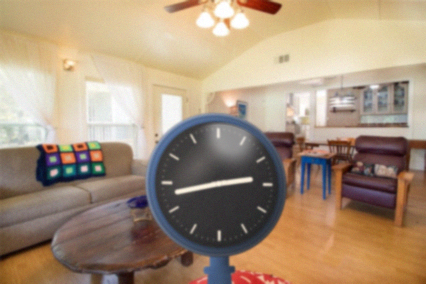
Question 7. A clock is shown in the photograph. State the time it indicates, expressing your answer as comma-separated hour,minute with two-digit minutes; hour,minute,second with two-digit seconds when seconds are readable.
2,43
